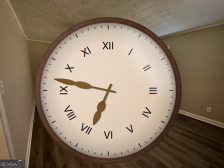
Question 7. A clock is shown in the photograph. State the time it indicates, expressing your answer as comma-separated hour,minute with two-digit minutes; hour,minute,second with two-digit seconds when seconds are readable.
6,47
